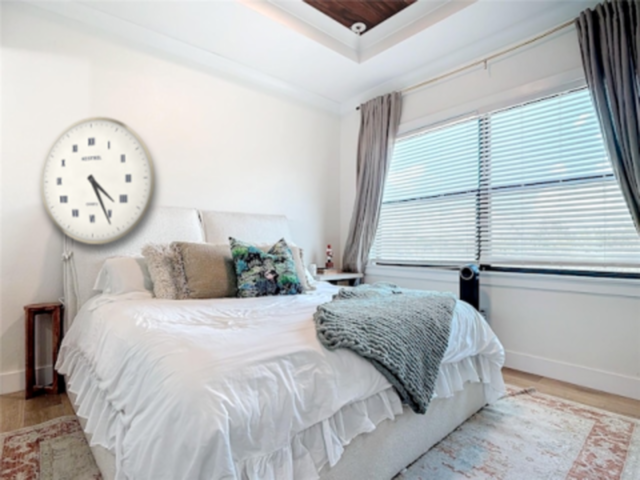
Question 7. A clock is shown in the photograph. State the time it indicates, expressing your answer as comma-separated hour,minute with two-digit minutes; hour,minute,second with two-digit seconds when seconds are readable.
4,26
